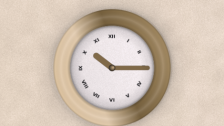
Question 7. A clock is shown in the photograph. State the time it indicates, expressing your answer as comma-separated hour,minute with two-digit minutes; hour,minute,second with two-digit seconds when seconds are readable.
10,15
